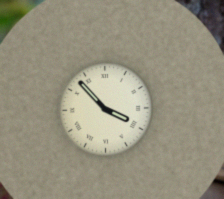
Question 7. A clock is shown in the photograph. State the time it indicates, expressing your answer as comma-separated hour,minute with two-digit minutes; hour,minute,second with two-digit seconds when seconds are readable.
3,53
